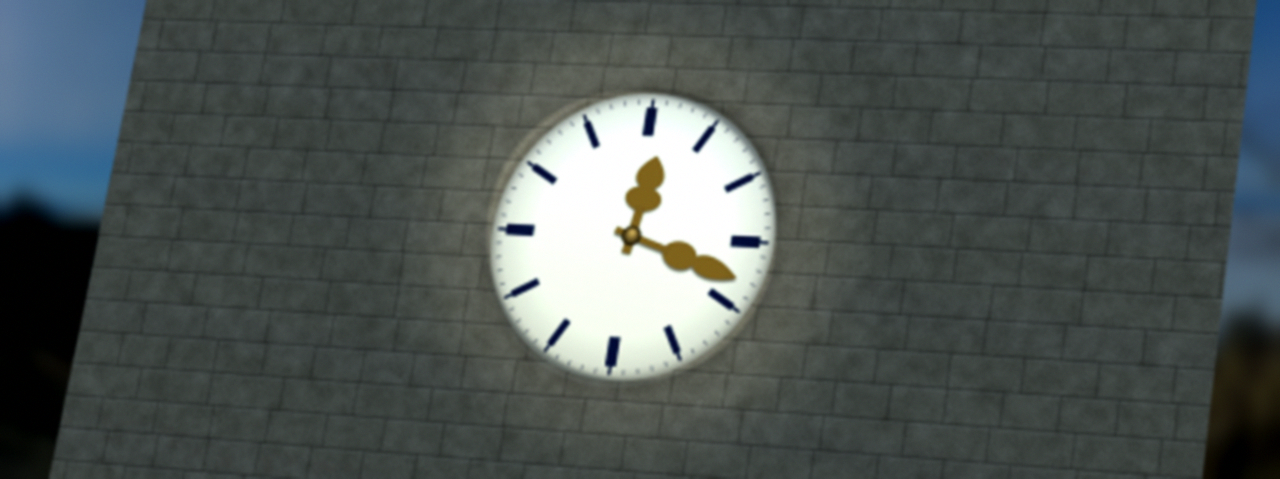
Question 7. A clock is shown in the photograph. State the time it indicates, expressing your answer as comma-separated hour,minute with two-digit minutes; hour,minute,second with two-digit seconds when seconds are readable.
12,18
